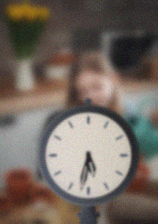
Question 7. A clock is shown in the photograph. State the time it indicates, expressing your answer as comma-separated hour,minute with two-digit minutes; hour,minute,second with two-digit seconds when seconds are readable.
5,32
